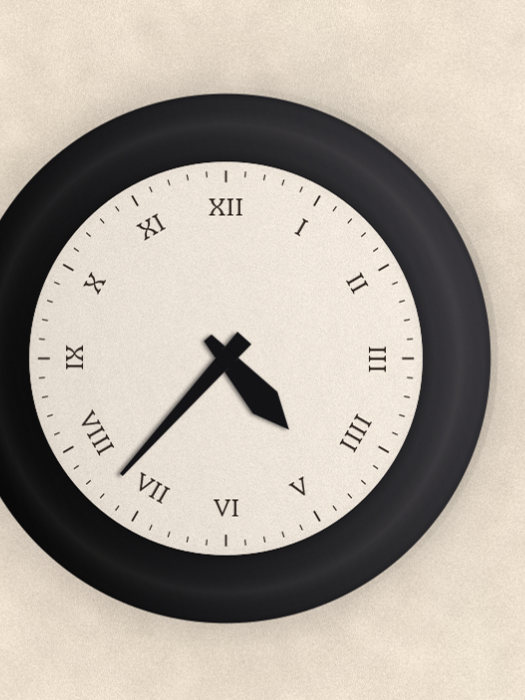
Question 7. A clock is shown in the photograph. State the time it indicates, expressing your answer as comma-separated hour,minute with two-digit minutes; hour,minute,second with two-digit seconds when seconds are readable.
4,37
